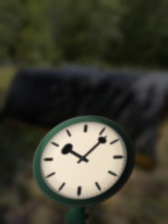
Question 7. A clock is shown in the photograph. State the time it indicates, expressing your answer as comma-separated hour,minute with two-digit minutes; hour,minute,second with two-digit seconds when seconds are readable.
10,07
